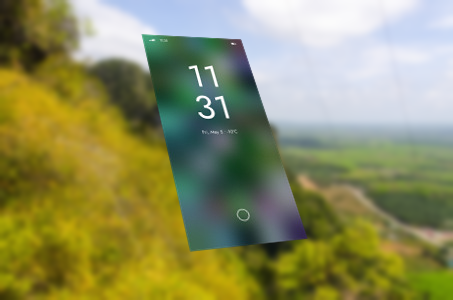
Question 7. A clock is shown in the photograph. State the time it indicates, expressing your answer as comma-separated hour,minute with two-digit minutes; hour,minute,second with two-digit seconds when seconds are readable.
11,31
